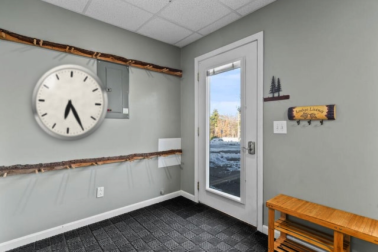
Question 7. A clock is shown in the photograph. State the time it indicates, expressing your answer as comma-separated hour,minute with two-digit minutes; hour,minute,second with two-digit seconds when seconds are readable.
6,25
